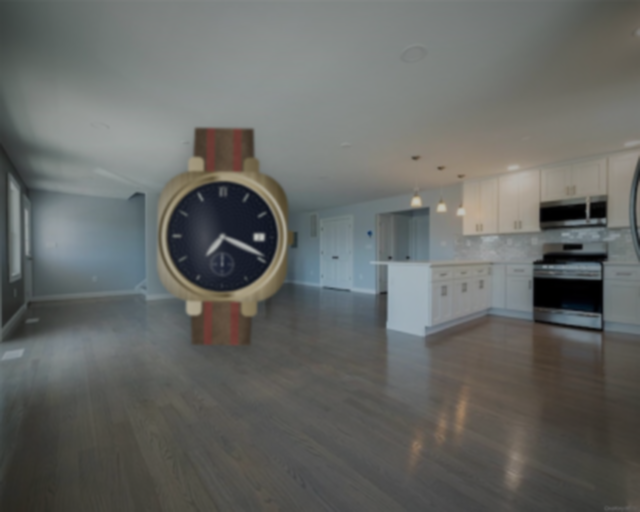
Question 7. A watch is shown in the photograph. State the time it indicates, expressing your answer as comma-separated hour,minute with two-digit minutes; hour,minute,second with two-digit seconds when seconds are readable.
7,19
